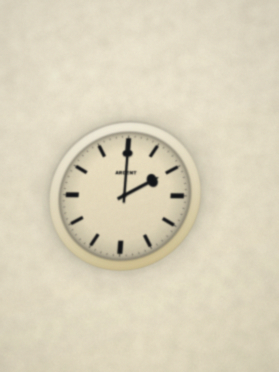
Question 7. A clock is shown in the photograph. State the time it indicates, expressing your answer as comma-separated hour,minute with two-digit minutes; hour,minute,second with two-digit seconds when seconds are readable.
2,00
